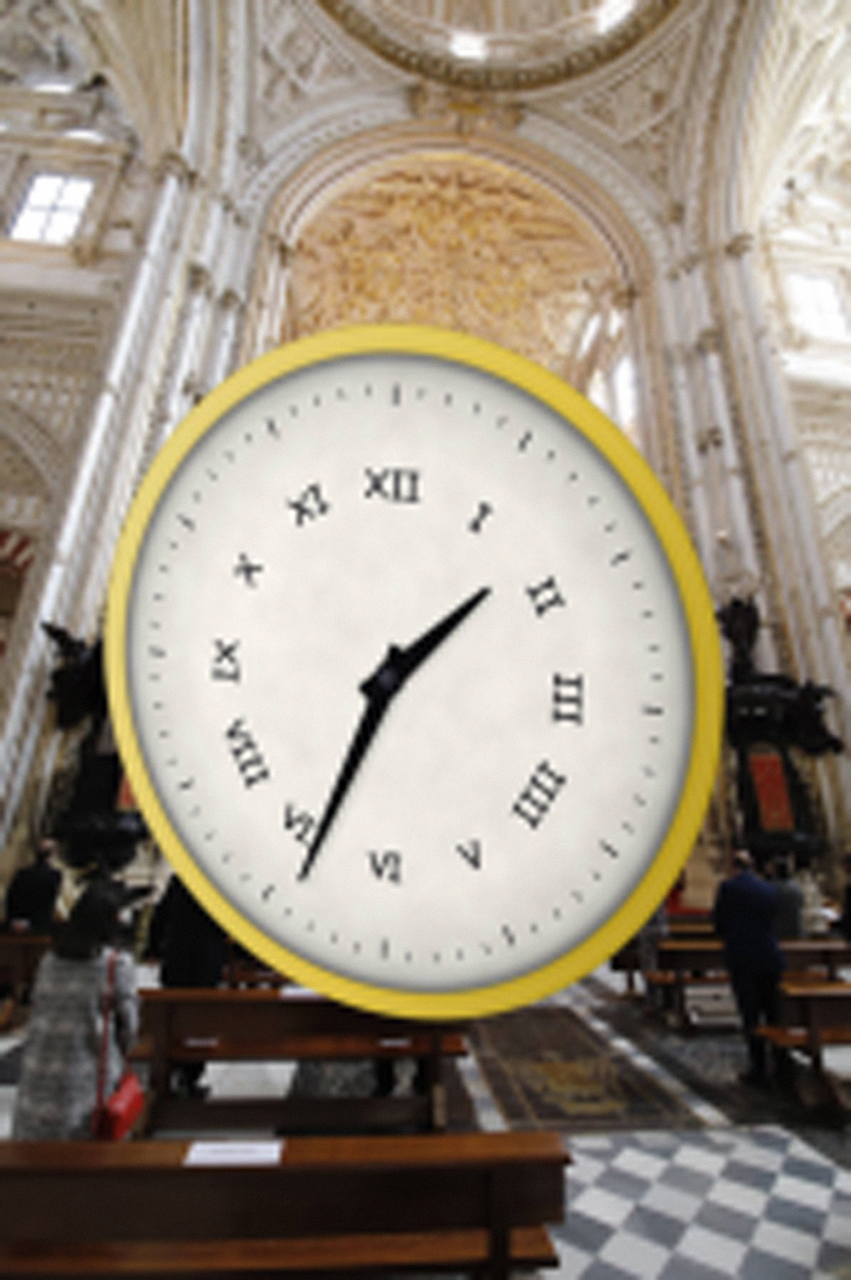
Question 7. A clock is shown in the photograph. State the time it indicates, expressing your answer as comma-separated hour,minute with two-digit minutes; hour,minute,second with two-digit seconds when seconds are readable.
1,34
